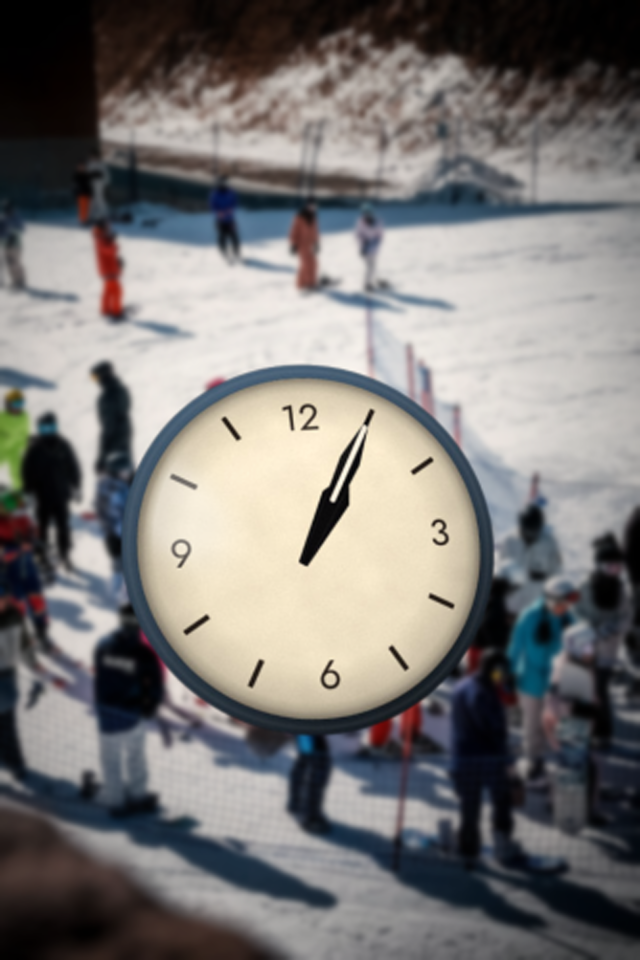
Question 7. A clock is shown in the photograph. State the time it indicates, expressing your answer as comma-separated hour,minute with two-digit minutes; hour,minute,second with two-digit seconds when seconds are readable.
1,05
